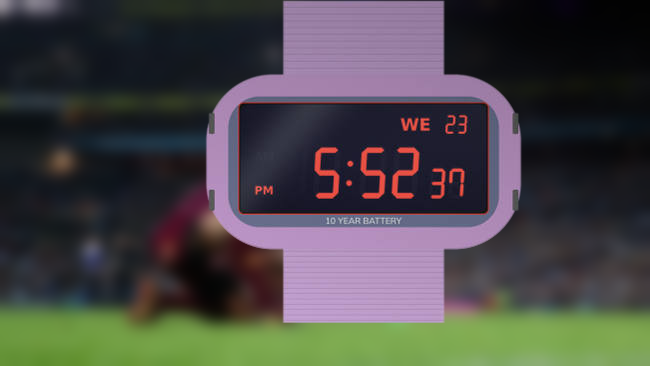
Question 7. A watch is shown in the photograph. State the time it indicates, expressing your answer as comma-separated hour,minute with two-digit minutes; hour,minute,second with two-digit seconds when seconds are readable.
5,52,37
